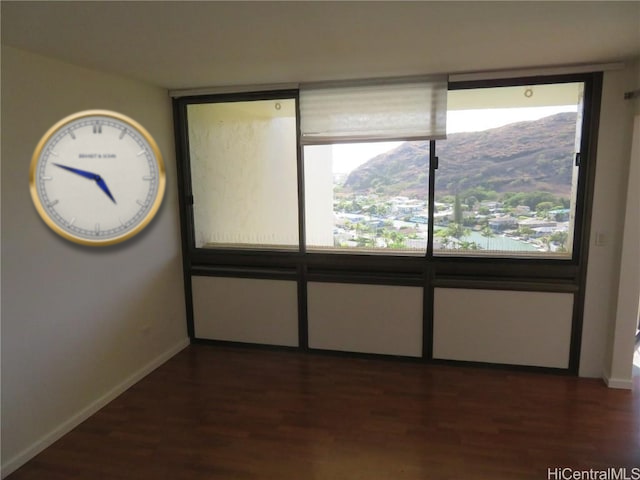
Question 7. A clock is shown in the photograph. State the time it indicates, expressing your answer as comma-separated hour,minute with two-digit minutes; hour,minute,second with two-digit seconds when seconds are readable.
4,48
